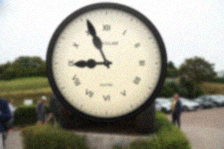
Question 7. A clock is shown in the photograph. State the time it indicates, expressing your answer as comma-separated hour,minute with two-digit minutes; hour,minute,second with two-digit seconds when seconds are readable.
8,56
